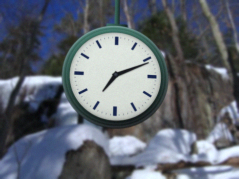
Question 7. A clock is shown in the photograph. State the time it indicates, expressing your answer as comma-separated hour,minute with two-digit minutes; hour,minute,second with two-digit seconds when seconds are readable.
7,11
